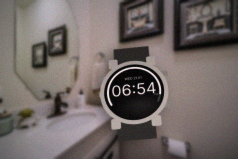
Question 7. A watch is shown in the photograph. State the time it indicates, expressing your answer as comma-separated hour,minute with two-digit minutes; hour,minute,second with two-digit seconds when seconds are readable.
6,54
